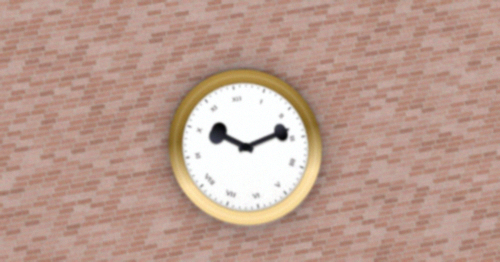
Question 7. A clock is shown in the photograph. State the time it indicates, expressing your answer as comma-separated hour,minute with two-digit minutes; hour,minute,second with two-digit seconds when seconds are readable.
10,13
